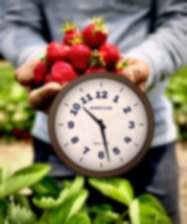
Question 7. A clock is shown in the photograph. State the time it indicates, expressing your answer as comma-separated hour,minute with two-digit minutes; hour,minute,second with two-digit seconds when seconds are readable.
10,28
